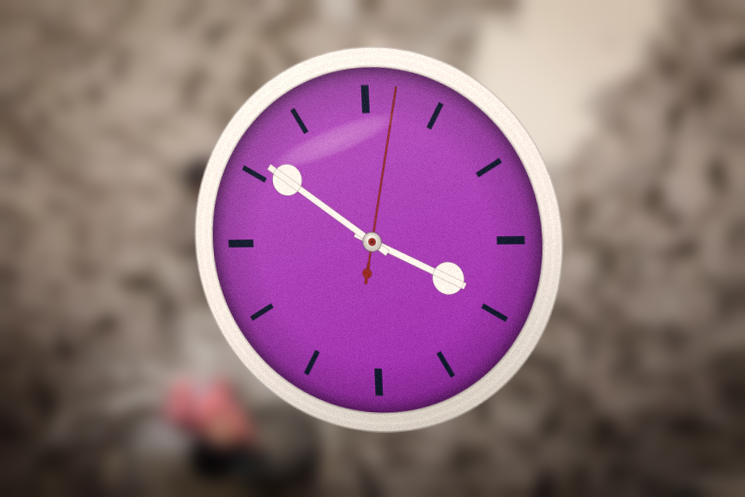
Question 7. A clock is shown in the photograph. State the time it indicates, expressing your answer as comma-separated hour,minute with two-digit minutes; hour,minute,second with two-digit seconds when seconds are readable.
3,51,02
